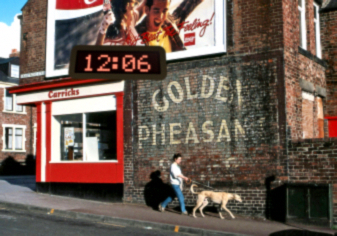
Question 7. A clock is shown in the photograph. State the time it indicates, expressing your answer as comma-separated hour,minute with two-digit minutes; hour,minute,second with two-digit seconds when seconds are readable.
12,06
